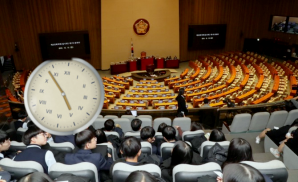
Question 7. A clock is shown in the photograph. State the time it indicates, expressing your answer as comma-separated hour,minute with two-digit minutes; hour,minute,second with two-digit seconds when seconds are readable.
4,53
